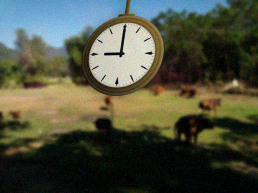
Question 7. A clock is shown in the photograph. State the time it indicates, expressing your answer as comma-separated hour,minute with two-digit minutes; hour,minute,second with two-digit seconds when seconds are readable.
9,00
